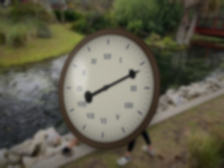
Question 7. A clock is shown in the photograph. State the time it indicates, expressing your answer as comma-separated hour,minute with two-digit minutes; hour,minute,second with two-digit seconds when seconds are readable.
8,11
